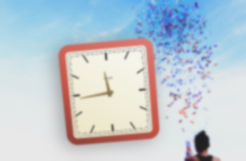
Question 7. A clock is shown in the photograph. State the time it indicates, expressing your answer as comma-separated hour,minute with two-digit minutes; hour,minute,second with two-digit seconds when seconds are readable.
11,44
